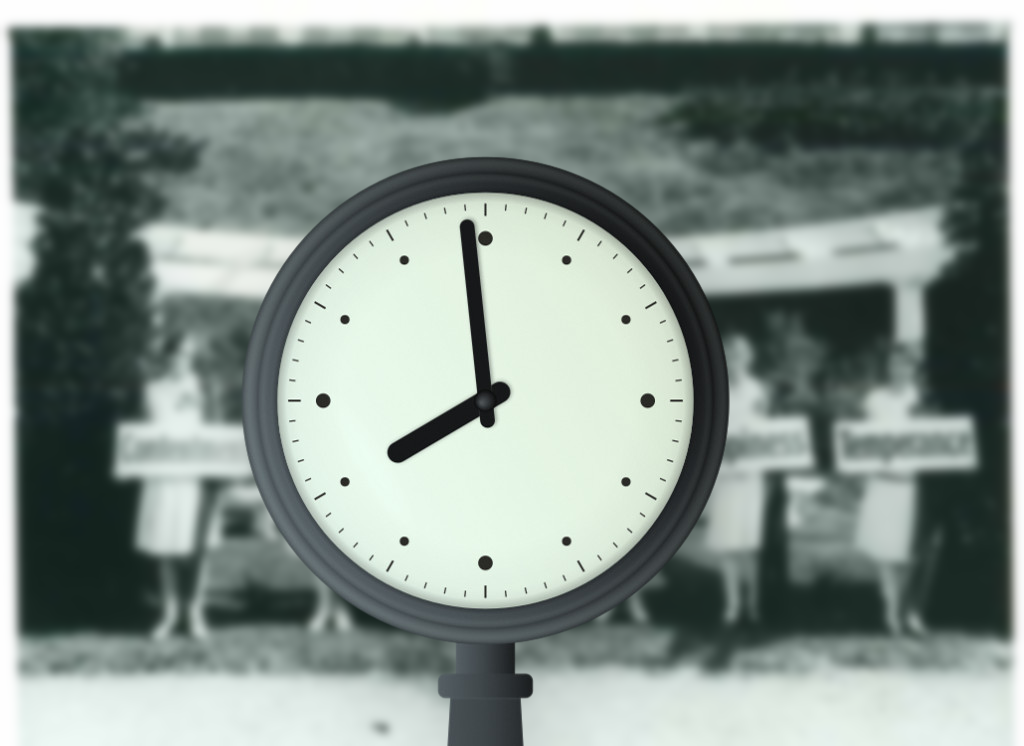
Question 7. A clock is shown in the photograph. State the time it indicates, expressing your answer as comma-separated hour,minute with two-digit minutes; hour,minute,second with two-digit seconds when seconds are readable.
7,59
